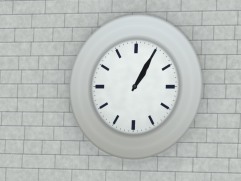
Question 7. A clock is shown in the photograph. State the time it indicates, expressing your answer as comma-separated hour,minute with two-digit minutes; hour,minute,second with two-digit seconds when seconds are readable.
1,05
